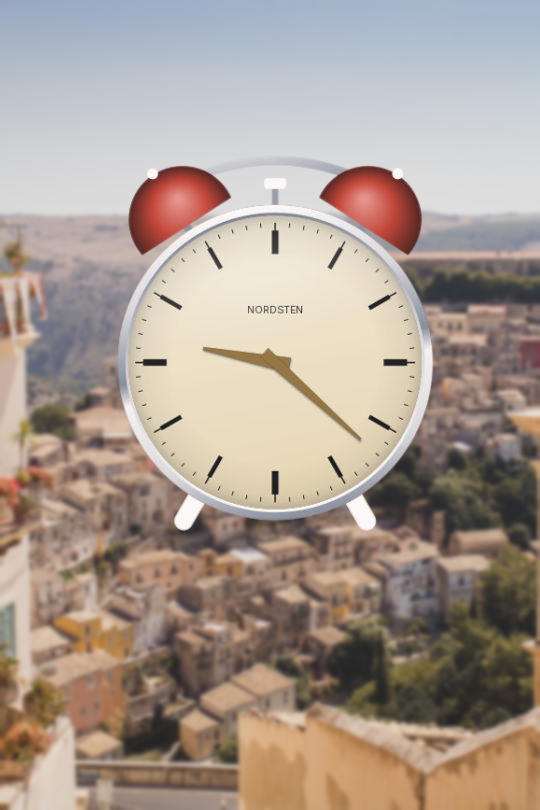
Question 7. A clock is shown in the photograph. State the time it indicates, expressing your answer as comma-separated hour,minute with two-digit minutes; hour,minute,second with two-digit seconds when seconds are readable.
9,22
